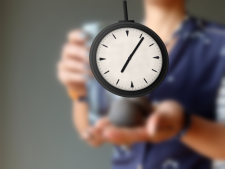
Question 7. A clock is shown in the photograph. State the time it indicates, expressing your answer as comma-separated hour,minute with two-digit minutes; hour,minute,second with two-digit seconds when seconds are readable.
7,06
